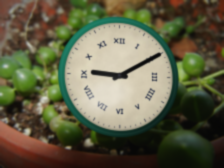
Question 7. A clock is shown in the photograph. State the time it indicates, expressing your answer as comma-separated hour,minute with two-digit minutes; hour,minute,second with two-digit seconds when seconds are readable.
9,10
